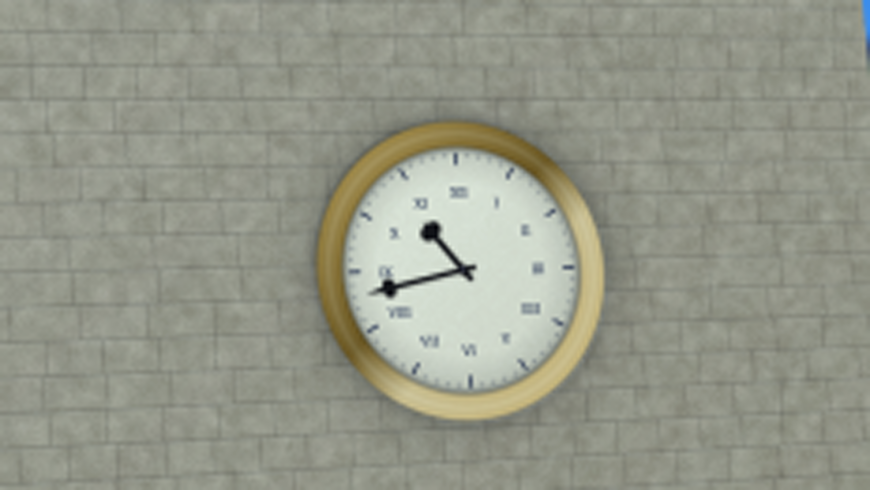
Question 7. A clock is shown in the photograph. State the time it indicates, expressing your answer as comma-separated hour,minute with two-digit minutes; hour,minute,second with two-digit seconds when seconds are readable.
10,43
